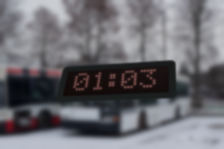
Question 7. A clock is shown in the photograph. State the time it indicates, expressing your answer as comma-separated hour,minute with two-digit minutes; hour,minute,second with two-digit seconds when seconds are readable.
1,03
